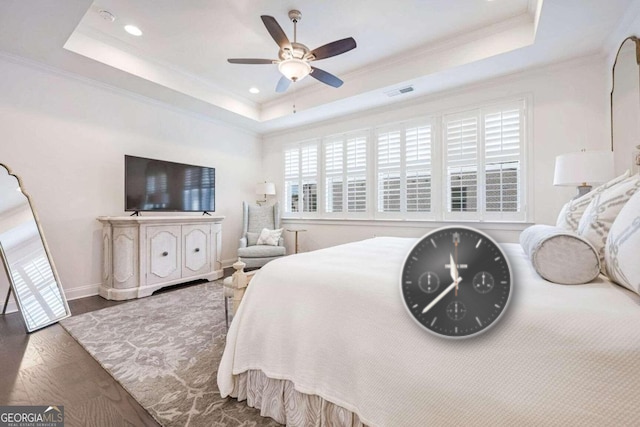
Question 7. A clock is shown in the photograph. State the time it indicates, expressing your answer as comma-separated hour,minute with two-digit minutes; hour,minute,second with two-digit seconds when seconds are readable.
11,38
